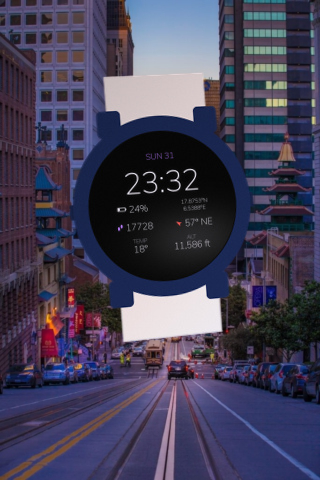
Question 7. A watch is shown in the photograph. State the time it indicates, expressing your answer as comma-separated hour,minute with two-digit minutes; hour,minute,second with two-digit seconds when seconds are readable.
23,32
